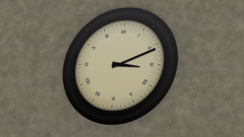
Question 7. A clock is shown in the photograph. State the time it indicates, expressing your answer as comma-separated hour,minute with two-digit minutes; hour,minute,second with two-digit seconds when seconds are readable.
3,11
